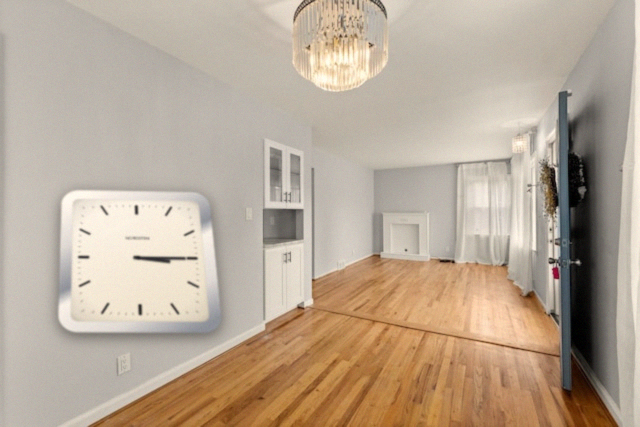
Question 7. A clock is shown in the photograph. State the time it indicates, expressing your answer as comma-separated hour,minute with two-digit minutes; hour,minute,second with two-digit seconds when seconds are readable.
3,15
